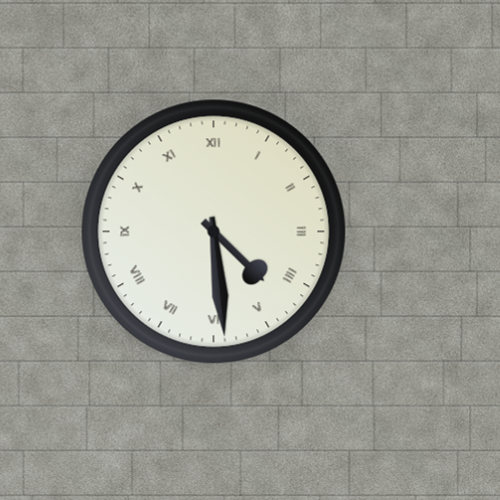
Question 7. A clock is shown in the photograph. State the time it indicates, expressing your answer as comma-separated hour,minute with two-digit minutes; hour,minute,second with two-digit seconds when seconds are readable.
4,29
